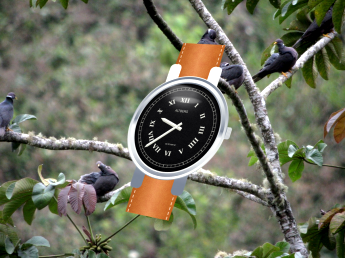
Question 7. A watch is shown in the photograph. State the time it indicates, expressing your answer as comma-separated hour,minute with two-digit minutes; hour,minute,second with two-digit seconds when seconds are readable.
9,38
